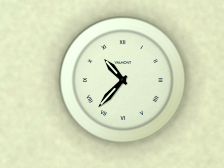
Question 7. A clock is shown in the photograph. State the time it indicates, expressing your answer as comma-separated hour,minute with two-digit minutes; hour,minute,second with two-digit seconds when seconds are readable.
10,37
